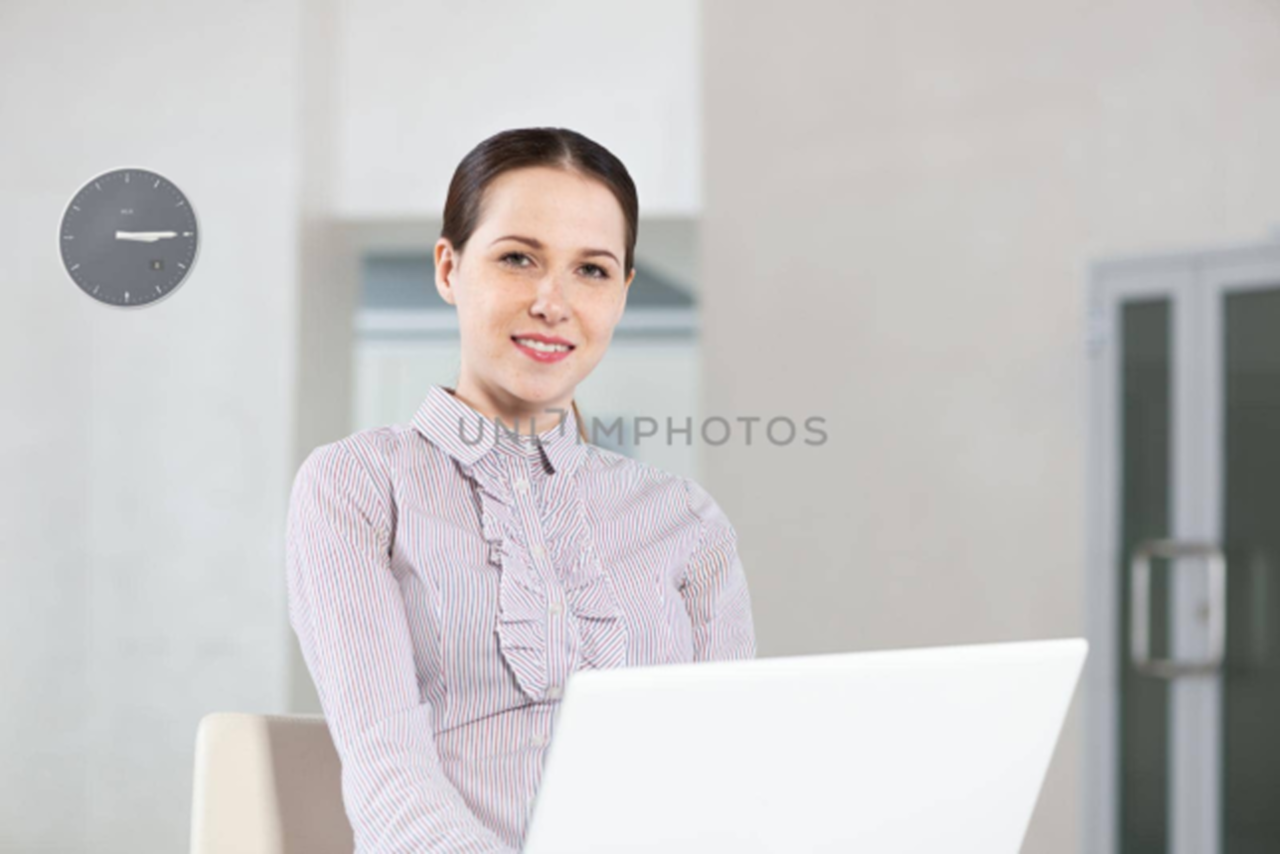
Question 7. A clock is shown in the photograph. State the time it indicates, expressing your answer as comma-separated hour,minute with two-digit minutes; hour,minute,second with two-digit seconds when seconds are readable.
3,15
